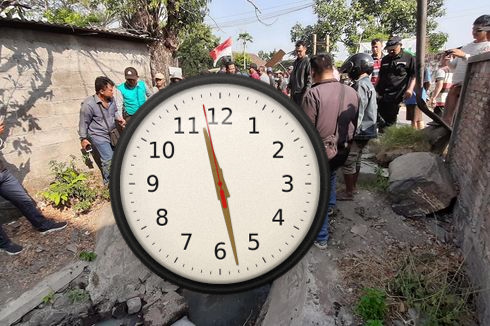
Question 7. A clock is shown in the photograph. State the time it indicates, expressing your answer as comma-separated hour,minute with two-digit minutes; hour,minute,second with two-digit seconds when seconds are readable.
11,27,58
